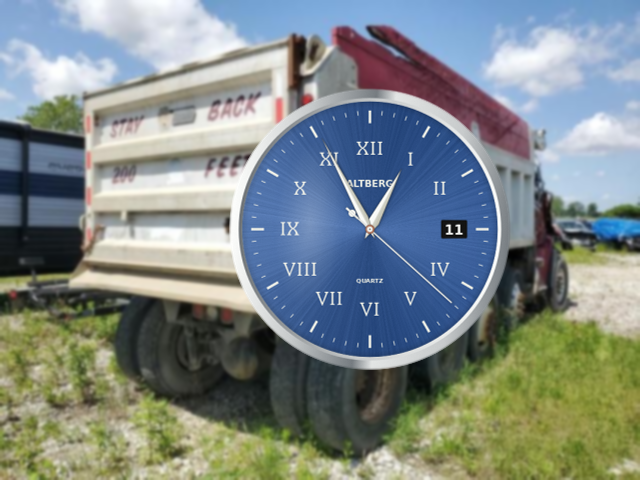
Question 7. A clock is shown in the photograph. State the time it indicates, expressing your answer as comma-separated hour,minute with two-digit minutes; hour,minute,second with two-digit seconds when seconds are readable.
12,55,22
